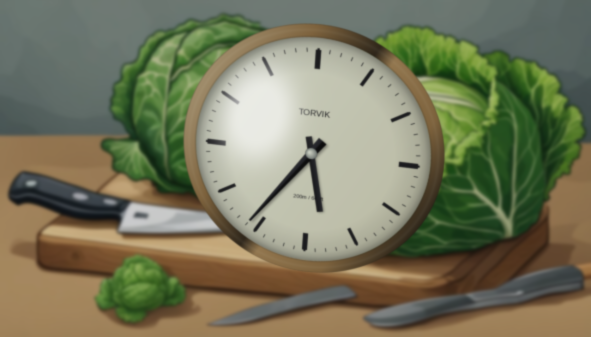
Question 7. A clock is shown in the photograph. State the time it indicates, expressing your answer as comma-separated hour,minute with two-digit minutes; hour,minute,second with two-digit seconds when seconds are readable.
5,36
